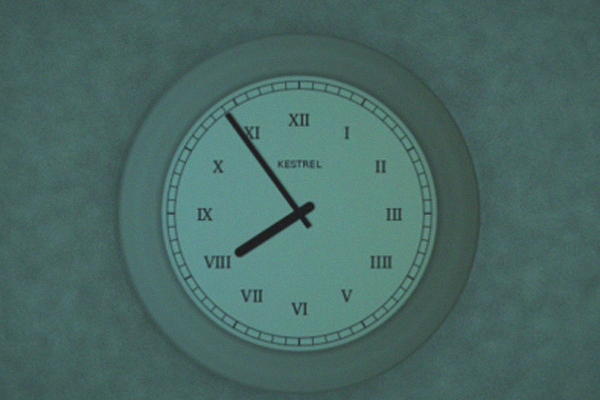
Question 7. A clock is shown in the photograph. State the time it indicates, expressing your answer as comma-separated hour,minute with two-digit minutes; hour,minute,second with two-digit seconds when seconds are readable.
7,54
